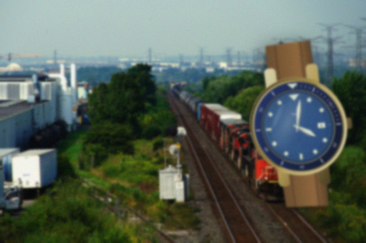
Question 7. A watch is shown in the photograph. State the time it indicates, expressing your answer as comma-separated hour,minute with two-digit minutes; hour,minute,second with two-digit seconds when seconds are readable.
4,02
